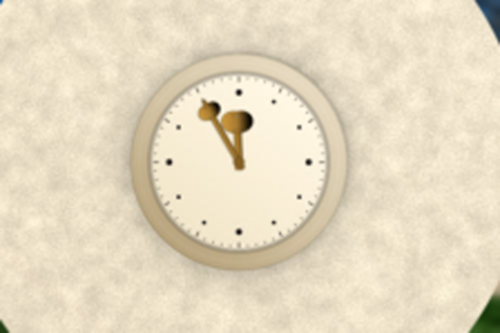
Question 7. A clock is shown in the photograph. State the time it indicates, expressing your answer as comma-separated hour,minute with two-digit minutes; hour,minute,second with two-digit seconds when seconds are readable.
11,55
